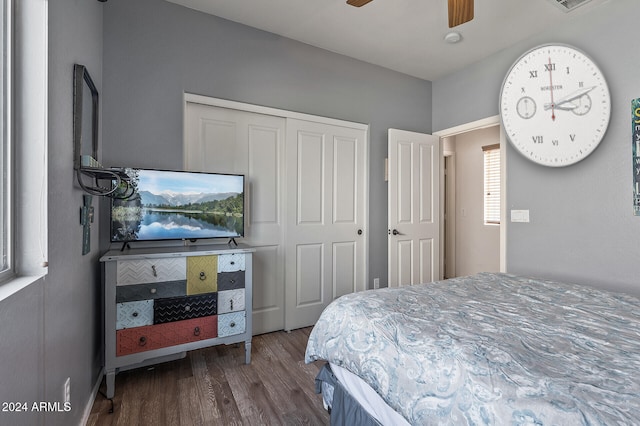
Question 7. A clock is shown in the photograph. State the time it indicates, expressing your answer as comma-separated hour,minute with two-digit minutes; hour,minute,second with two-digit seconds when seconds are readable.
3,12
